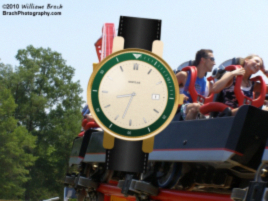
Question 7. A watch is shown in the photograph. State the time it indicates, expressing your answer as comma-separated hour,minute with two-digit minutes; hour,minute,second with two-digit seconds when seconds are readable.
8,33
